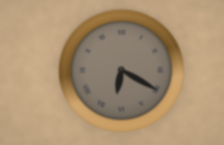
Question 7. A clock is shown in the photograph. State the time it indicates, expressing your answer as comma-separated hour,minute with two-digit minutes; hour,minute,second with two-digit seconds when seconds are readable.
6,20
